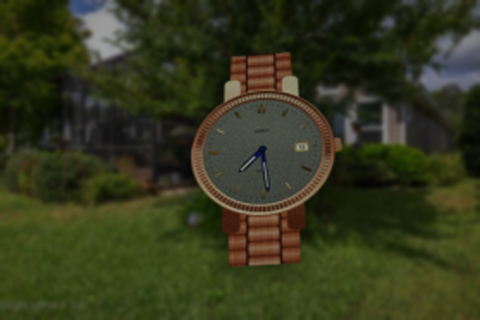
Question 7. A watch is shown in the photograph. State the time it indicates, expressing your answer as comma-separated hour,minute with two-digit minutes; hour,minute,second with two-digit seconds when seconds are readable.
7,29
